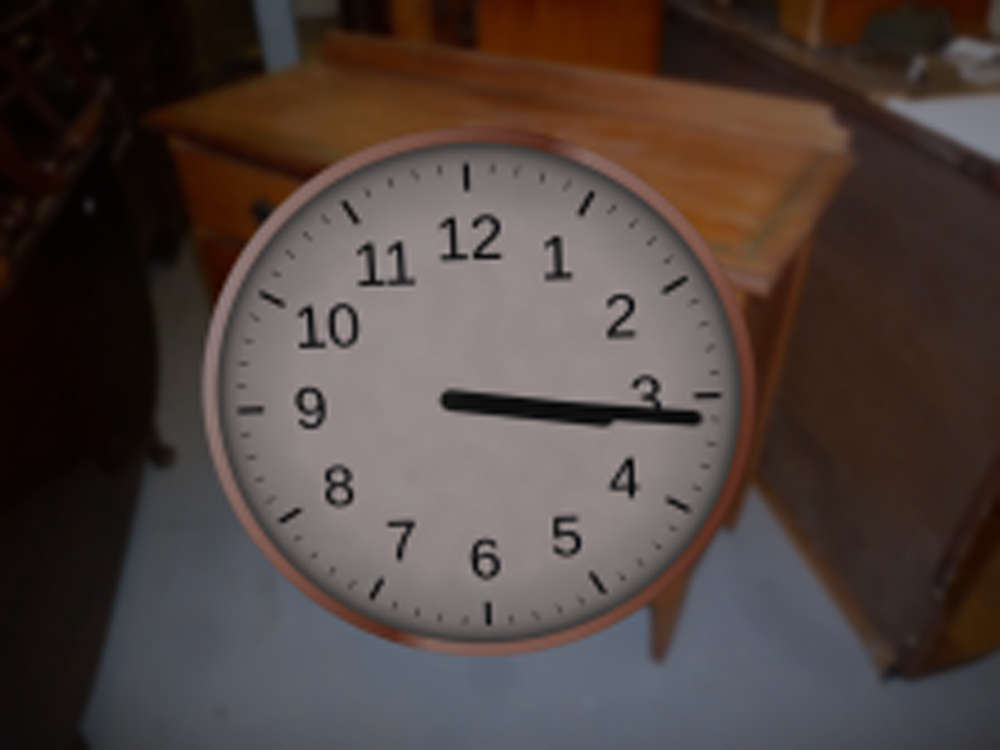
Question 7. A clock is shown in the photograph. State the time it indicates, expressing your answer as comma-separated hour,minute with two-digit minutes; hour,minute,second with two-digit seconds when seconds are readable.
3,16
